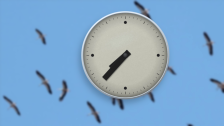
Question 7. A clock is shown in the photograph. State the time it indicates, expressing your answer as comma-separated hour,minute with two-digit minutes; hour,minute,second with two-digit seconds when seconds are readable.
7,37
